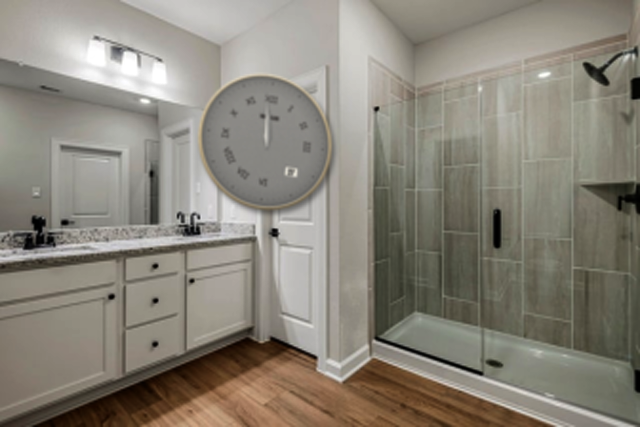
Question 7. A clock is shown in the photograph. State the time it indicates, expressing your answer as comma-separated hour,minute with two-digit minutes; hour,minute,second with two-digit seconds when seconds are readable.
11,59
